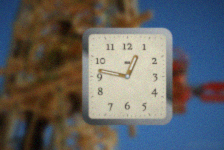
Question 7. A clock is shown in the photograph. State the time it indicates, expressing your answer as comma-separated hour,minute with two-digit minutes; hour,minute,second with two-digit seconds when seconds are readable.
12,47
